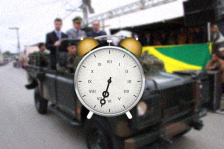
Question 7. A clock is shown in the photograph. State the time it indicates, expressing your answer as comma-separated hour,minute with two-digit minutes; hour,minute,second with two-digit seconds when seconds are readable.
6,33
